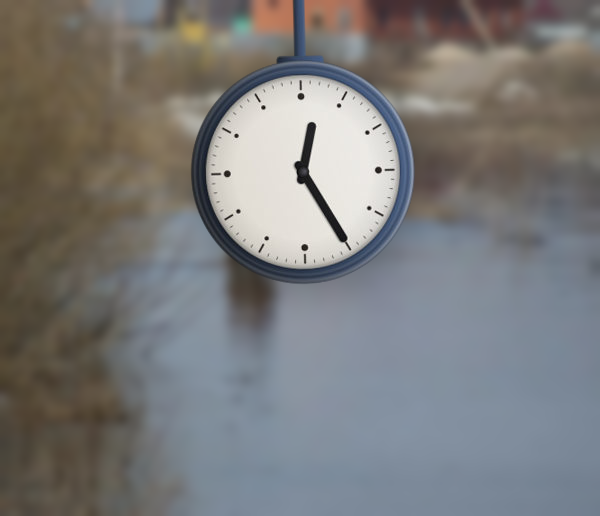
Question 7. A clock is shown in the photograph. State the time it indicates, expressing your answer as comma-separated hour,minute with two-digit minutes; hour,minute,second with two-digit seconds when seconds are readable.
12,25
